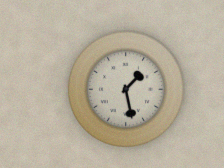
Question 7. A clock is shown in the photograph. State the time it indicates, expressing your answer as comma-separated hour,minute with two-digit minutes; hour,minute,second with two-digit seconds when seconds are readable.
1,28
